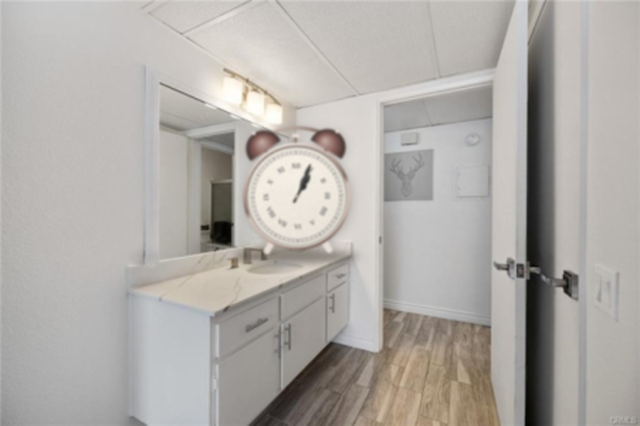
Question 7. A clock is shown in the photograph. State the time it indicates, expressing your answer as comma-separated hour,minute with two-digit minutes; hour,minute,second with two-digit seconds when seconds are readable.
1,04
